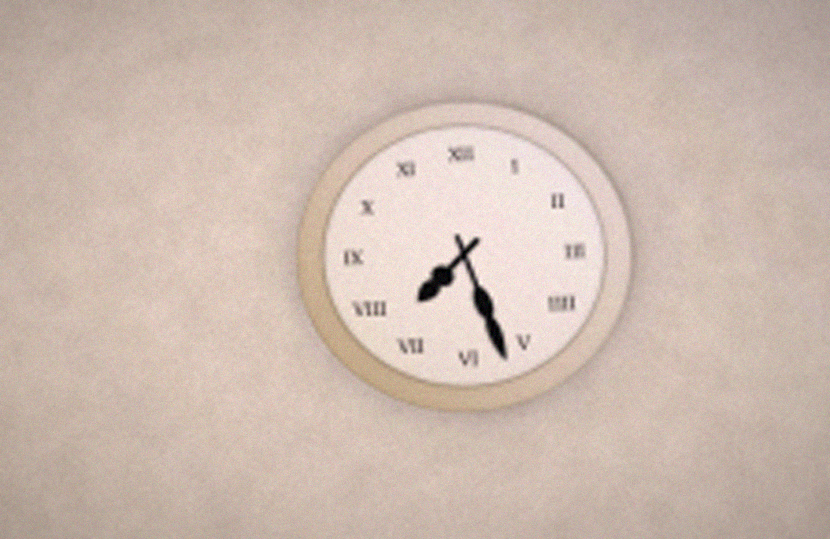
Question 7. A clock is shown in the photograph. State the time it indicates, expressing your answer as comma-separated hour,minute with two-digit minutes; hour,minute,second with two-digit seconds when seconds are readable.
7,27
